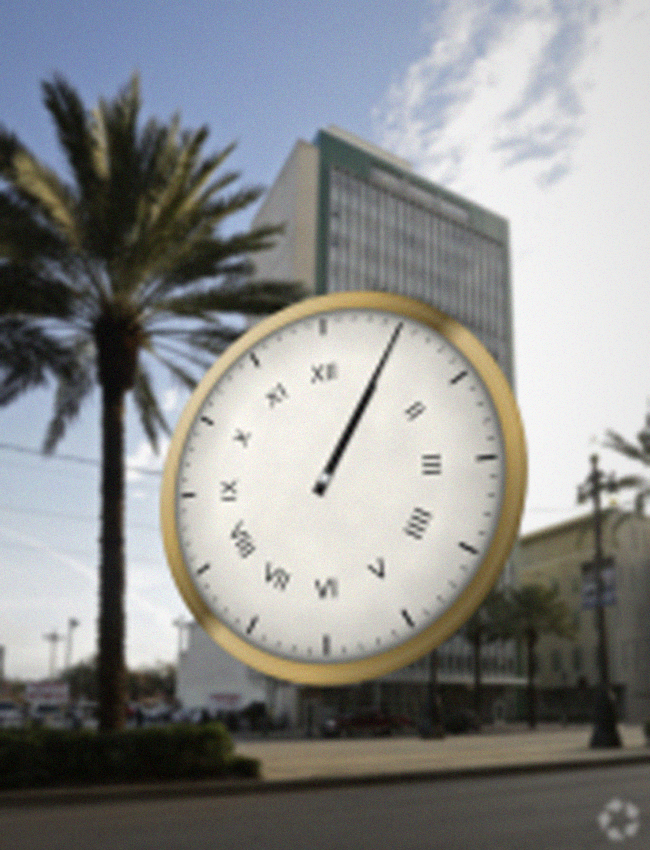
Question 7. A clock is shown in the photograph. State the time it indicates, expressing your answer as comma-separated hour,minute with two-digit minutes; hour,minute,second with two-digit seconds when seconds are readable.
1,05
